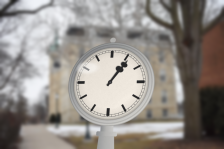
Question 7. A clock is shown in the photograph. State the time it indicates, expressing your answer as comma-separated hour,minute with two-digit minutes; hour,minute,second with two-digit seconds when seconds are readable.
1,06
